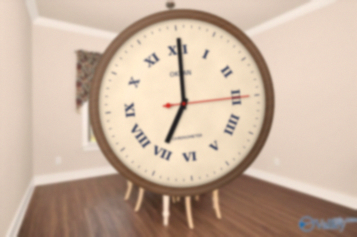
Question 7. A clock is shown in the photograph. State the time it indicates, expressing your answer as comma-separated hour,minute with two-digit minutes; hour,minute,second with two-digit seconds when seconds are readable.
7,00,15
